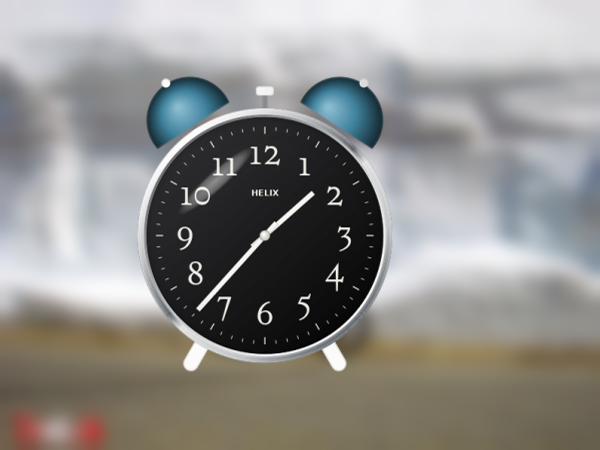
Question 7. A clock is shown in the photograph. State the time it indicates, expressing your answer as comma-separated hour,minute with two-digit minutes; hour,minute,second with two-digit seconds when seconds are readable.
1,37
